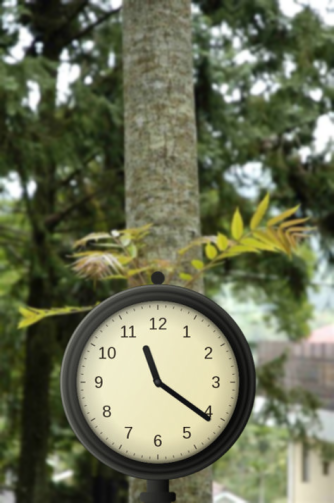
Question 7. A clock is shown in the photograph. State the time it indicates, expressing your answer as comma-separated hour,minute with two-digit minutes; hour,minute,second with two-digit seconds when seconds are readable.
11,21
